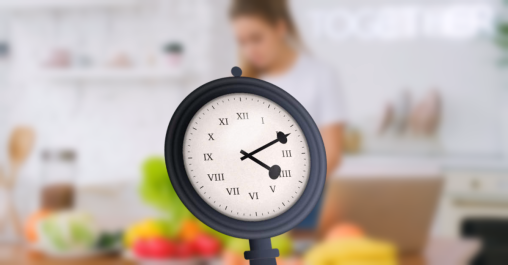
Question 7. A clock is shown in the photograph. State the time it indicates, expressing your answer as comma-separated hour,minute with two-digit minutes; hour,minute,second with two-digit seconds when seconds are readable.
4,11
